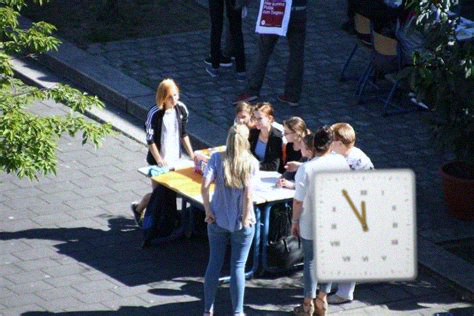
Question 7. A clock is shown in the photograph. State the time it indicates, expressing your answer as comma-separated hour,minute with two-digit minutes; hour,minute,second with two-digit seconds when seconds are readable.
11,55
